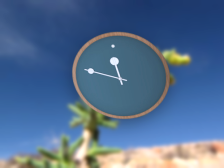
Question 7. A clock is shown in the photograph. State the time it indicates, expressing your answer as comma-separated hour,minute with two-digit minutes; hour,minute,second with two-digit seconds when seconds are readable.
11,49
